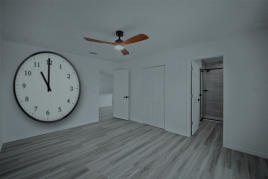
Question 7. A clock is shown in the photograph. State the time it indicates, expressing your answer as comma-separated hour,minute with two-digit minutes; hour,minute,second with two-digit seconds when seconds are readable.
11,00
